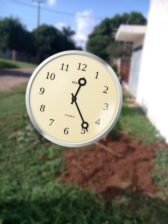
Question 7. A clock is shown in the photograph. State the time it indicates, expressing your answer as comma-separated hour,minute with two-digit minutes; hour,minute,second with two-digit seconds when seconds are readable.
12,24
